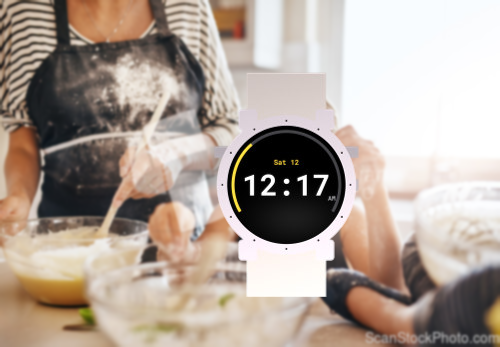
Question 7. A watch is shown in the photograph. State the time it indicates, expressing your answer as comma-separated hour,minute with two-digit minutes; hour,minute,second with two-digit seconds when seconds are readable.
12,17
